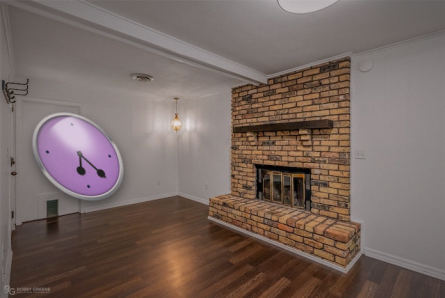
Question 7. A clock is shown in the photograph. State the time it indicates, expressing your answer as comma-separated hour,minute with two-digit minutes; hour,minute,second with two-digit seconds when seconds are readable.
6,23
